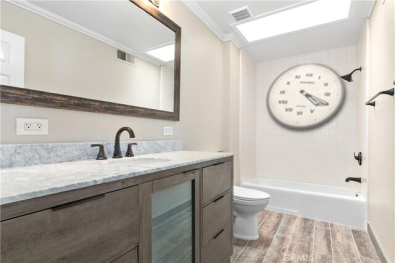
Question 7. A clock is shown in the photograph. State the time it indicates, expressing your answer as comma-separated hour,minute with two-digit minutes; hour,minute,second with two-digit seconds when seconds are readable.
4,19
